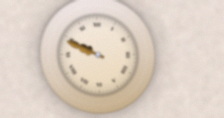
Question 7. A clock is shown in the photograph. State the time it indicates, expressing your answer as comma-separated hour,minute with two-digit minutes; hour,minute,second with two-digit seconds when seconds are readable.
9,49
